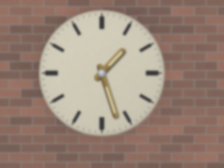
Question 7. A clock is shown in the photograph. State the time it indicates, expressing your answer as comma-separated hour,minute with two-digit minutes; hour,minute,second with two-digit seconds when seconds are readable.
1,27
